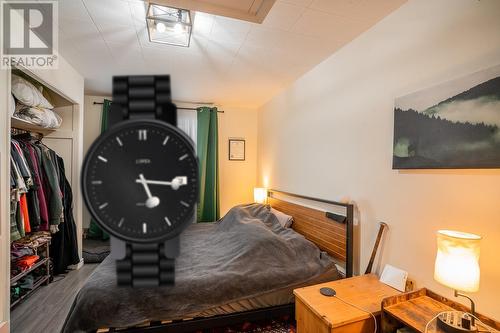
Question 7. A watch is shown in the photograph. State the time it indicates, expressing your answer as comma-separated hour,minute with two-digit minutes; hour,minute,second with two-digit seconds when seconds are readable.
5,16
